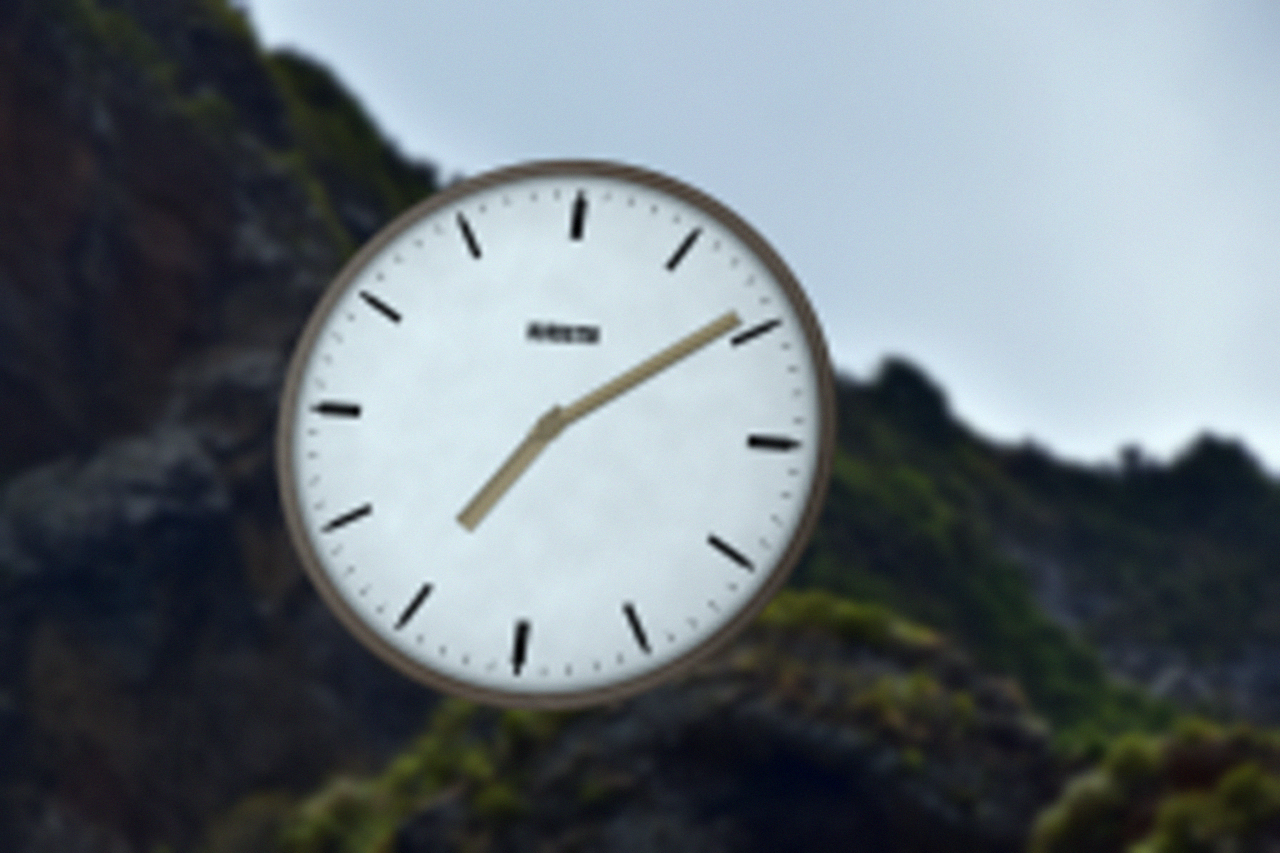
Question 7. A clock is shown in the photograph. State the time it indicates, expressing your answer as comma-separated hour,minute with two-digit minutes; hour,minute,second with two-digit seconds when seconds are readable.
7,09
